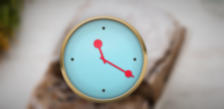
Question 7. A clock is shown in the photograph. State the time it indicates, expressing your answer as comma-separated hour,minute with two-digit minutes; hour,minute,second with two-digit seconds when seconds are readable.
11,20
